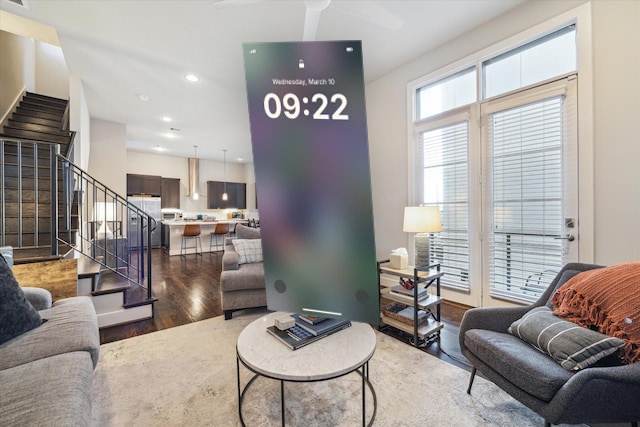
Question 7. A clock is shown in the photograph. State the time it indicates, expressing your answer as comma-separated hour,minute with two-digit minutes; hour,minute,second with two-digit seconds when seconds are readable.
9,22
